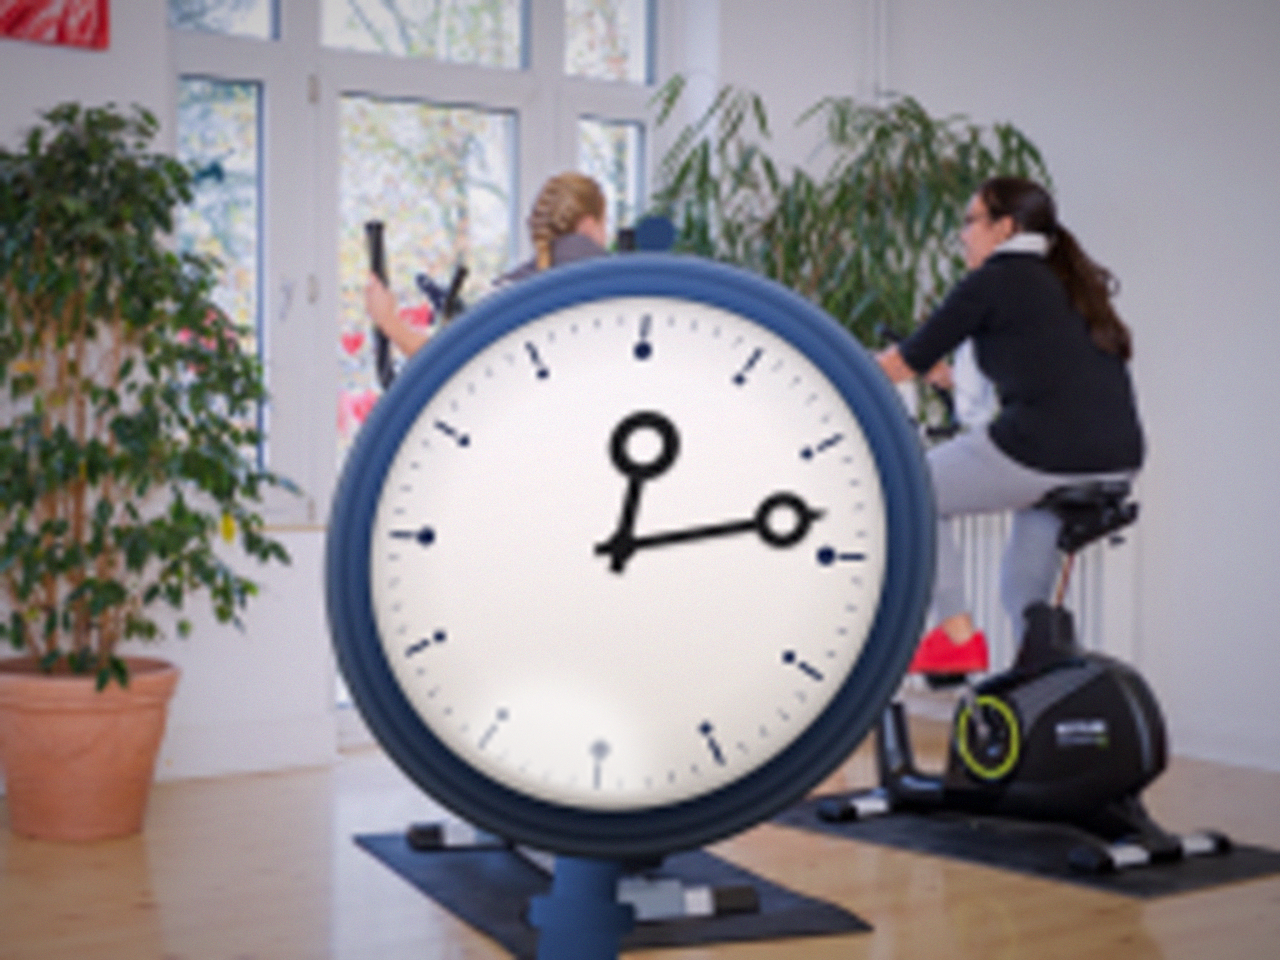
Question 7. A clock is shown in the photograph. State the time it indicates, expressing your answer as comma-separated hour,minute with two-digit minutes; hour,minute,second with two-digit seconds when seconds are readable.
12,13
